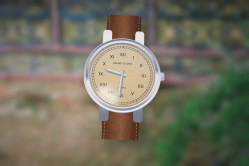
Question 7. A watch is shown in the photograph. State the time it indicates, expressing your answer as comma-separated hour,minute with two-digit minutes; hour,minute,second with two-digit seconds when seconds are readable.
9,31
